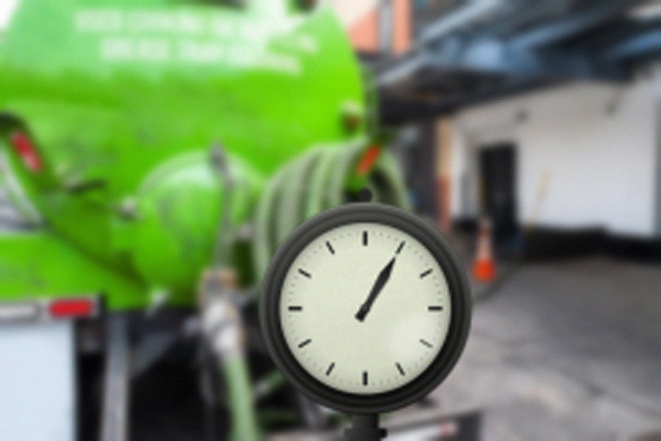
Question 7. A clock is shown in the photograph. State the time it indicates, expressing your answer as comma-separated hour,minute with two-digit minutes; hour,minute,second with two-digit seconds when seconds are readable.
1,05
